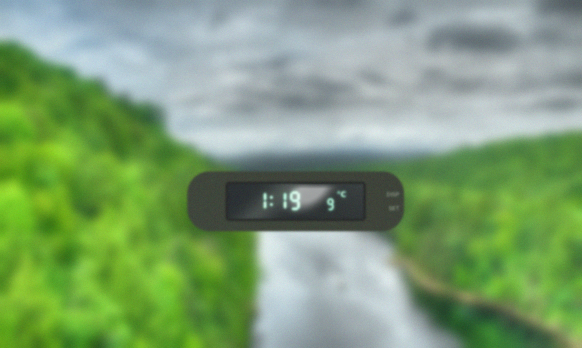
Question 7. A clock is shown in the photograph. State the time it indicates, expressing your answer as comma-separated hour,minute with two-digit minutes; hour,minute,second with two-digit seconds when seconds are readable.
1,19
